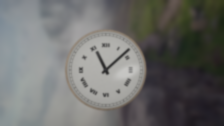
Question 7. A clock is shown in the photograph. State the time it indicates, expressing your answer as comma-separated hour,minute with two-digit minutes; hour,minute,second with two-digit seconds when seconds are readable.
11,08
